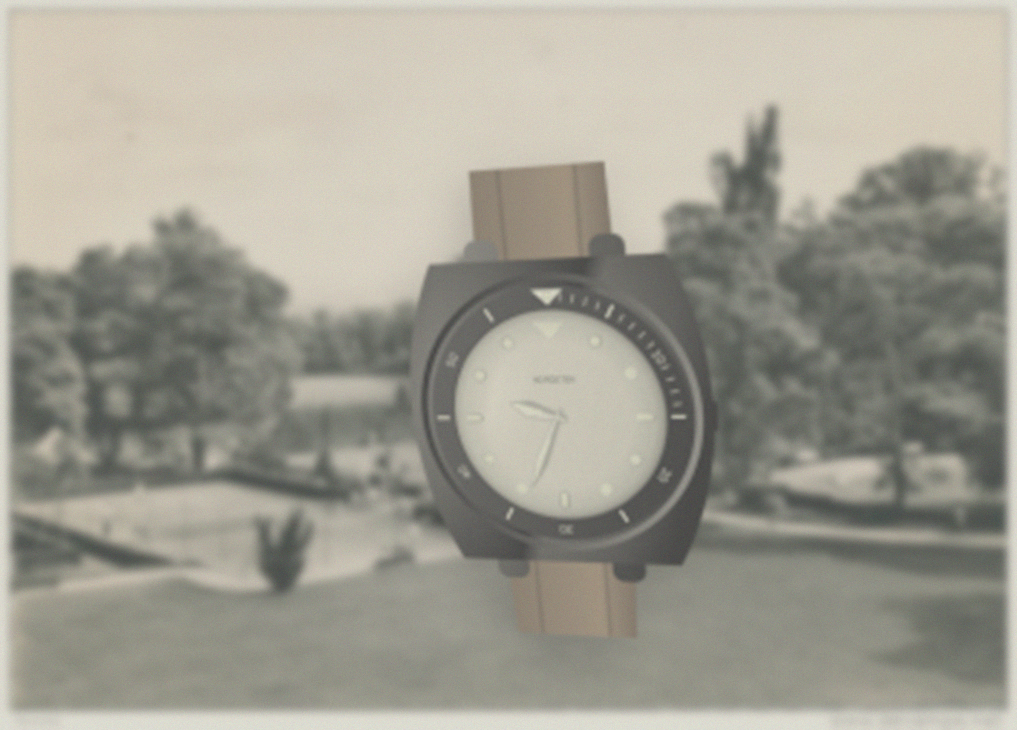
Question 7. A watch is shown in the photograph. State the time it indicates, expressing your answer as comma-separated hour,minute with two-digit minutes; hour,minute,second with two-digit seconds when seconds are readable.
9,34
